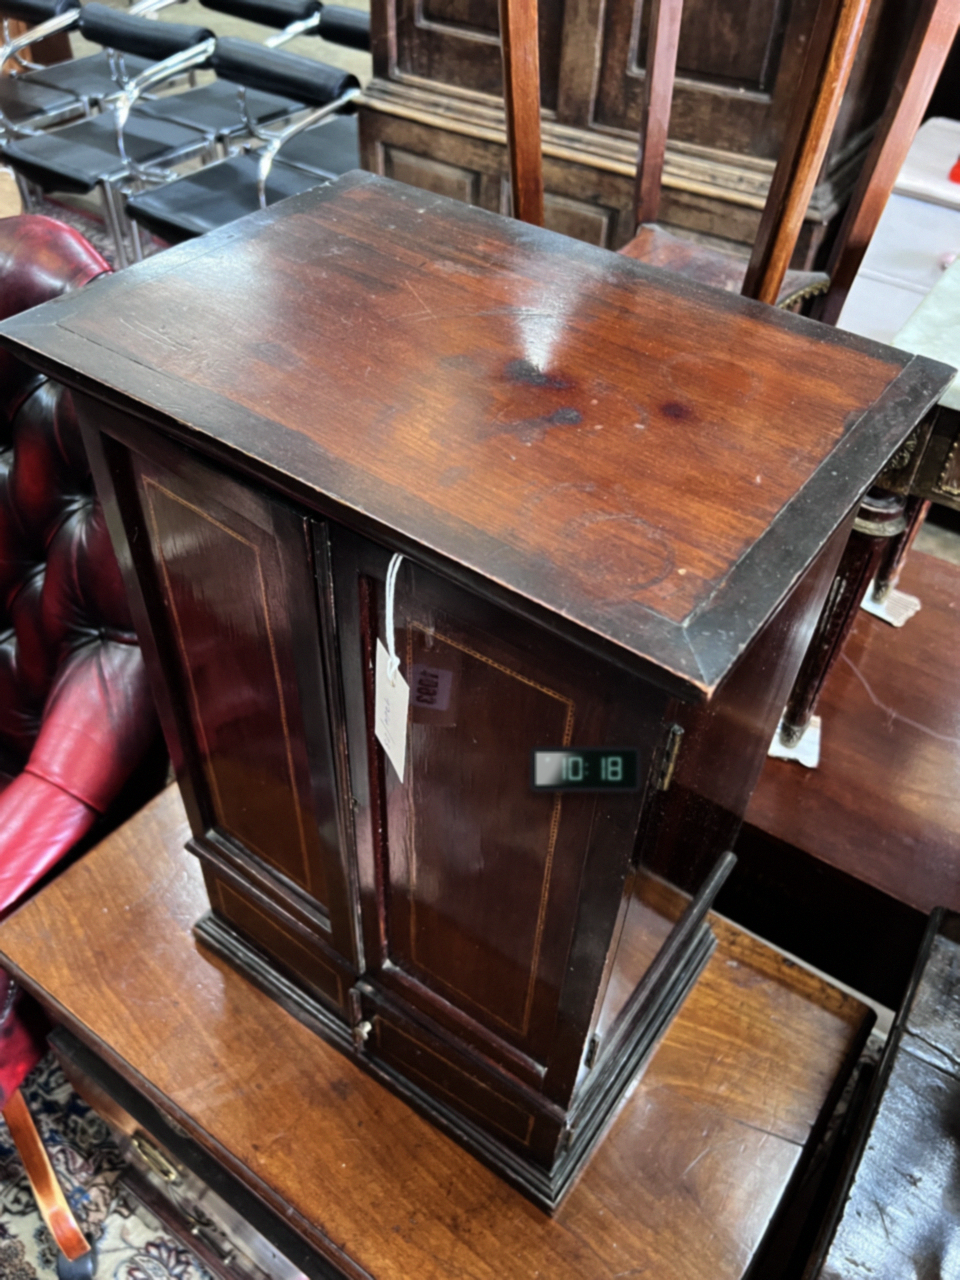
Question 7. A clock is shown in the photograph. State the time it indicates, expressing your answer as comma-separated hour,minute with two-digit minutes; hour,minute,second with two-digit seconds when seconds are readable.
10,18
